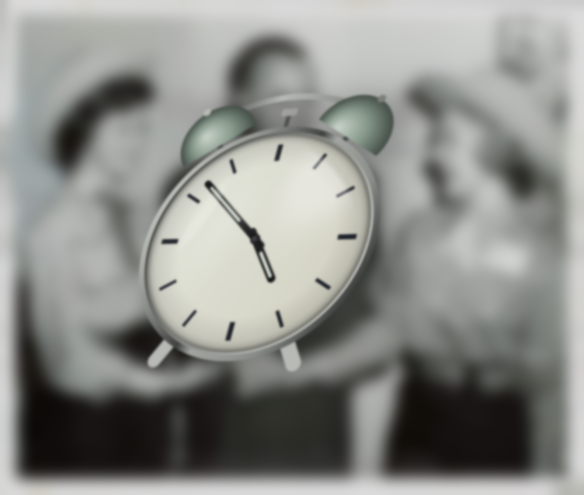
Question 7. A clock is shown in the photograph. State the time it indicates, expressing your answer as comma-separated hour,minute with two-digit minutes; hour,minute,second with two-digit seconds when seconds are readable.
4,52
